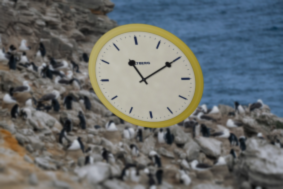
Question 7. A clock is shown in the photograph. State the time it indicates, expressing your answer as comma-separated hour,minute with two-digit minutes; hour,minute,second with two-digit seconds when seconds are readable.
11,10
